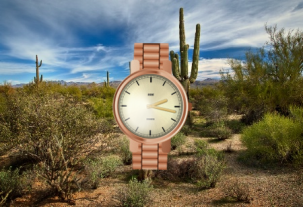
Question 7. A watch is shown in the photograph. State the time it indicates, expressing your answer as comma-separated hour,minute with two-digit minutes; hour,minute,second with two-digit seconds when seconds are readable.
2,17
